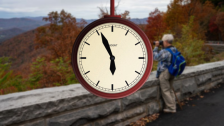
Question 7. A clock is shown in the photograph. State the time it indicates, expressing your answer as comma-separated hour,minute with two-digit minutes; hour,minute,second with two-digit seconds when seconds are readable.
5,56
